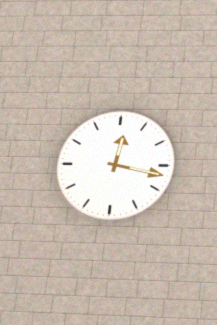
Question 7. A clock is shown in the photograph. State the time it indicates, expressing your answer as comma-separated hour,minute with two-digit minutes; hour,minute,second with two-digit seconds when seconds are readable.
12,17
